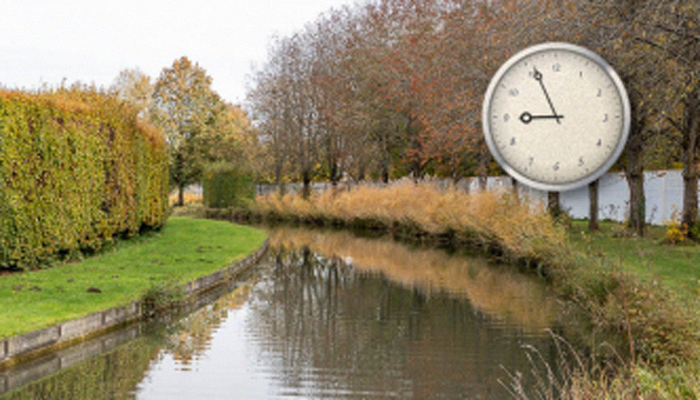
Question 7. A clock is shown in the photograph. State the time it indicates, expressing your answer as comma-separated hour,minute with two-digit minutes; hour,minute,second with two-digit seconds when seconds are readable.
8,56
